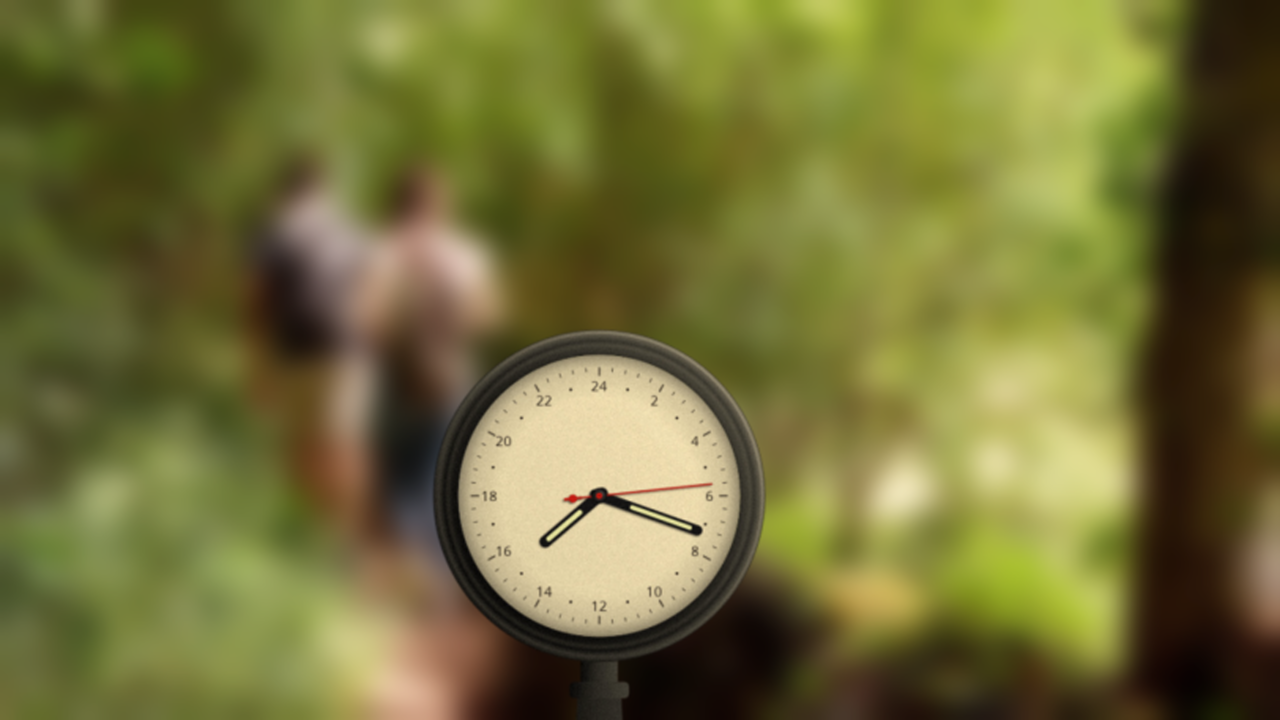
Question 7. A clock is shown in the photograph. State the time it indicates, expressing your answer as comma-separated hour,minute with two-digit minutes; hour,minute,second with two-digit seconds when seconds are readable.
15,18,14
